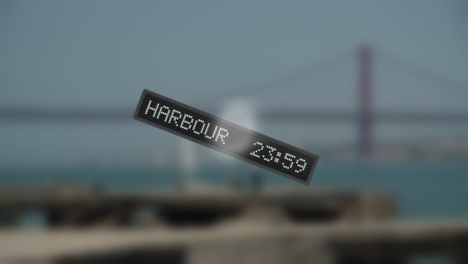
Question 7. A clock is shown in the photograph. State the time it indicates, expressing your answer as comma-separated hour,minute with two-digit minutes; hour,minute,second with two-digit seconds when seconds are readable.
23,59
